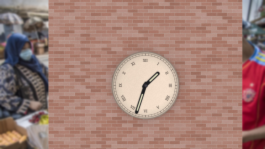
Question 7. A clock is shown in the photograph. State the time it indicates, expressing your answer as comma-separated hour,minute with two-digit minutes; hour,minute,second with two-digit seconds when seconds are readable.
1,33
